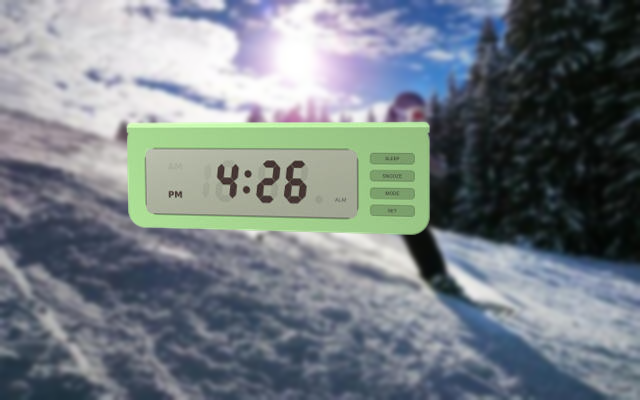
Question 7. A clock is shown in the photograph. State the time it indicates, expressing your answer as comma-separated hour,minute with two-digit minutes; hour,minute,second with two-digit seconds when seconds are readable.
4,26
